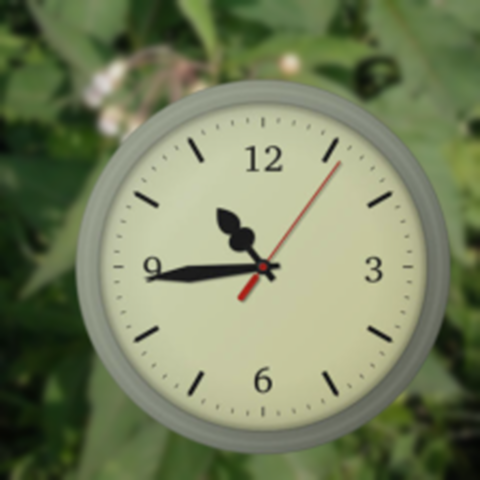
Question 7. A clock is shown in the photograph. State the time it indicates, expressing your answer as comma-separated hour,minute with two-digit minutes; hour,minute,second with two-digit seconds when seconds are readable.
10,44,06
